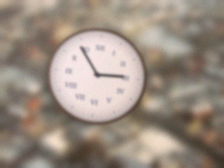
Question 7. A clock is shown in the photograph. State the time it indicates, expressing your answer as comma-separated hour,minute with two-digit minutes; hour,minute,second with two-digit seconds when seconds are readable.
2,54
